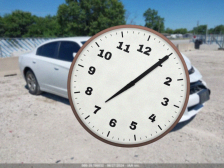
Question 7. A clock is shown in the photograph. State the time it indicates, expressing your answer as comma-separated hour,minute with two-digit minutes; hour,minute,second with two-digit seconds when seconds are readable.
7,05
